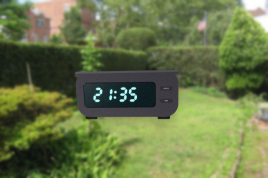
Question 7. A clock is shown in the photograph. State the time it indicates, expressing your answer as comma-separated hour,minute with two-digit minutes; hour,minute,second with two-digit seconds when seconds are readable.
21,35
